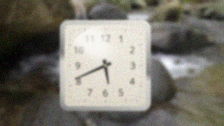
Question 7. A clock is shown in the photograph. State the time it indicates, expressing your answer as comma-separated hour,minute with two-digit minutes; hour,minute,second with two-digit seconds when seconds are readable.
5,41
